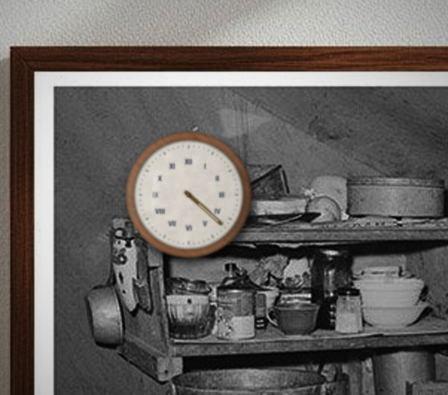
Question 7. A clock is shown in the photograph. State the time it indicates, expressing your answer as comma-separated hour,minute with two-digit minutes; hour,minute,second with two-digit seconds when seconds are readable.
4,22
